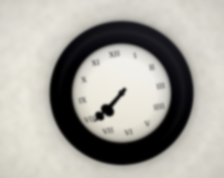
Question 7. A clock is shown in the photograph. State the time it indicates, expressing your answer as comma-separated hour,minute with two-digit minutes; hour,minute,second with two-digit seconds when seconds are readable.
7,39
